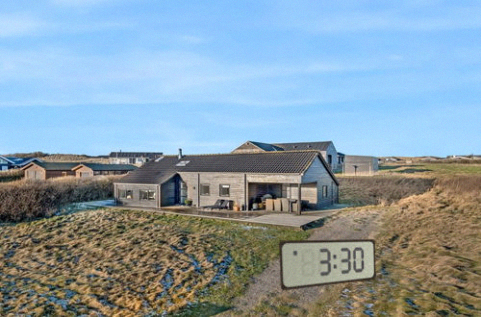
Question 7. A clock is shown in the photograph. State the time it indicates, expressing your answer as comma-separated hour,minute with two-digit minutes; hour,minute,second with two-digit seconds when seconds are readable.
3,30
